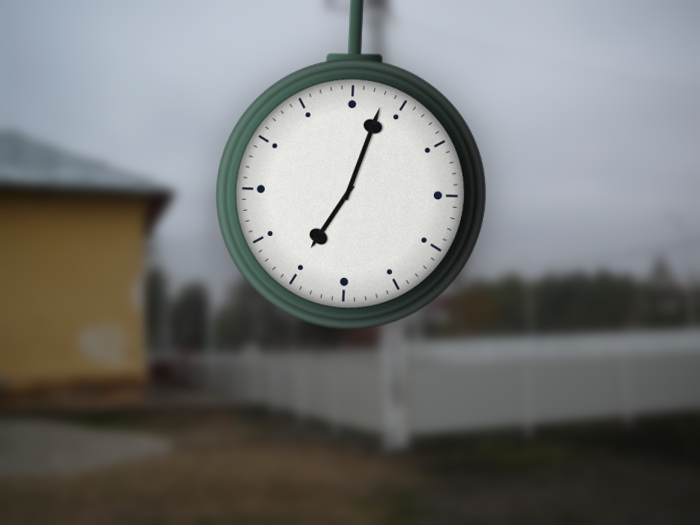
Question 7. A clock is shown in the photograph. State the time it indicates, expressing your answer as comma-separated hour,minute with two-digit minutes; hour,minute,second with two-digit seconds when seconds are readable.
7,03
